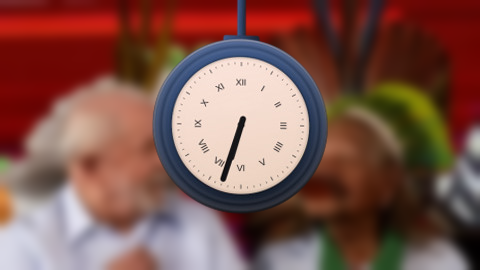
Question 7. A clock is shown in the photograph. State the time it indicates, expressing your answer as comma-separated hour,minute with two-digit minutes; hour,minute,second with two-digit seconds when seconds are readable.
6,33
